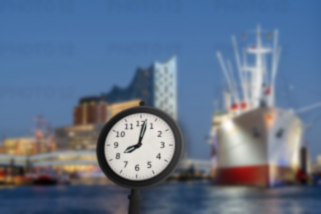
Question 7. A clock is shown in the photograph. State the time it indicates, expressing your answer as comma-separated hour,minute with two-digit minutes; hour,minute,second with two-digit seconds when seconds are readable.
8,02
